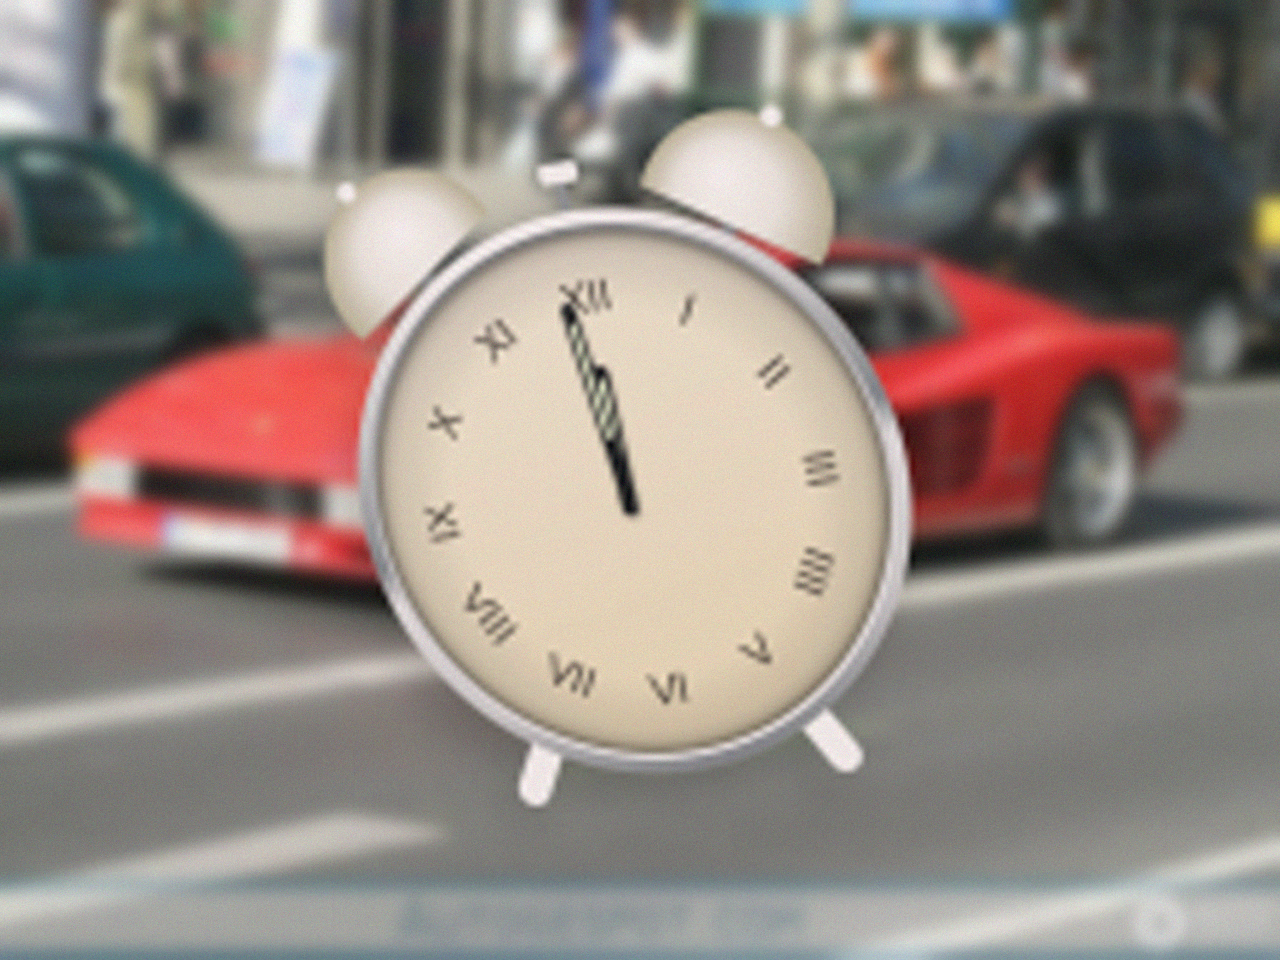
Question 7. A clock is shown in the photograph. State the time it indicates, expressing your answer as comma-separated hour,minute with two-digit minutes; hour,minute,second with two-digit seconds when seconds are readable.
11,59
